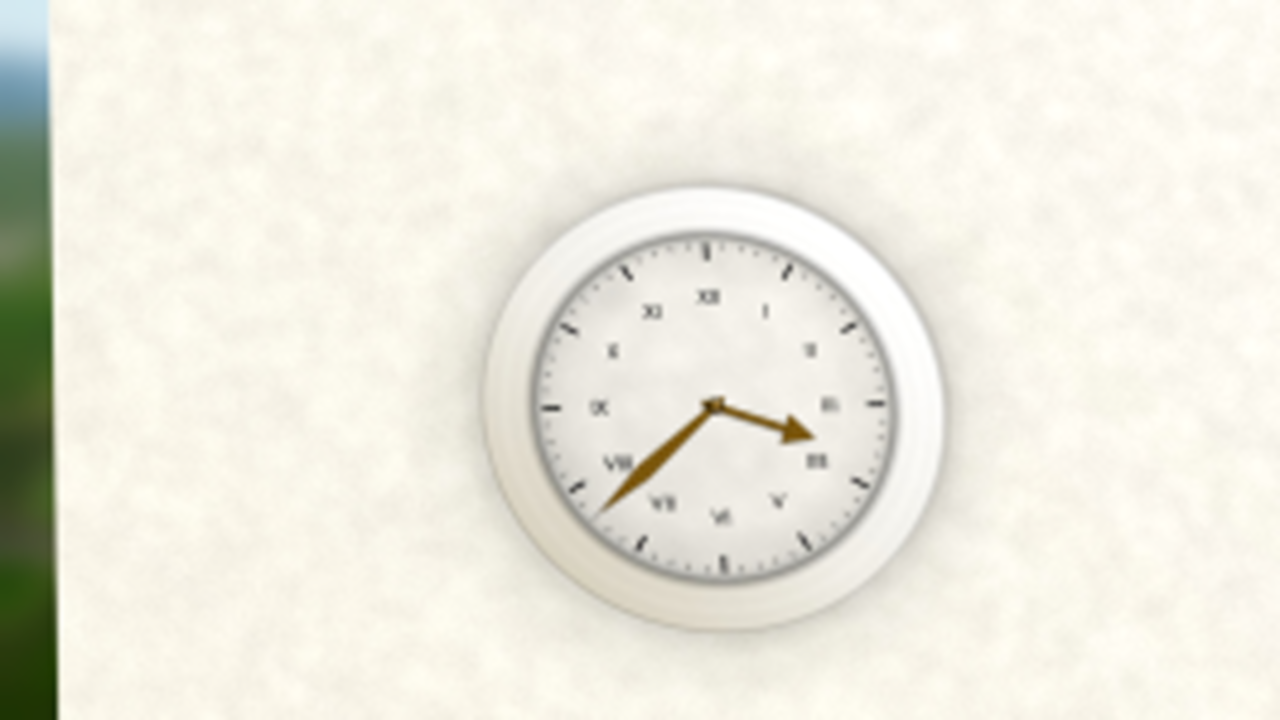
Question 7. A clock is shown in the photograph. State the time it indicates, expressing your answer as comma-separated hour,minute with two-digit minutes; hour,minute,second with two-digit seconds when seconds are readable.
3,38
